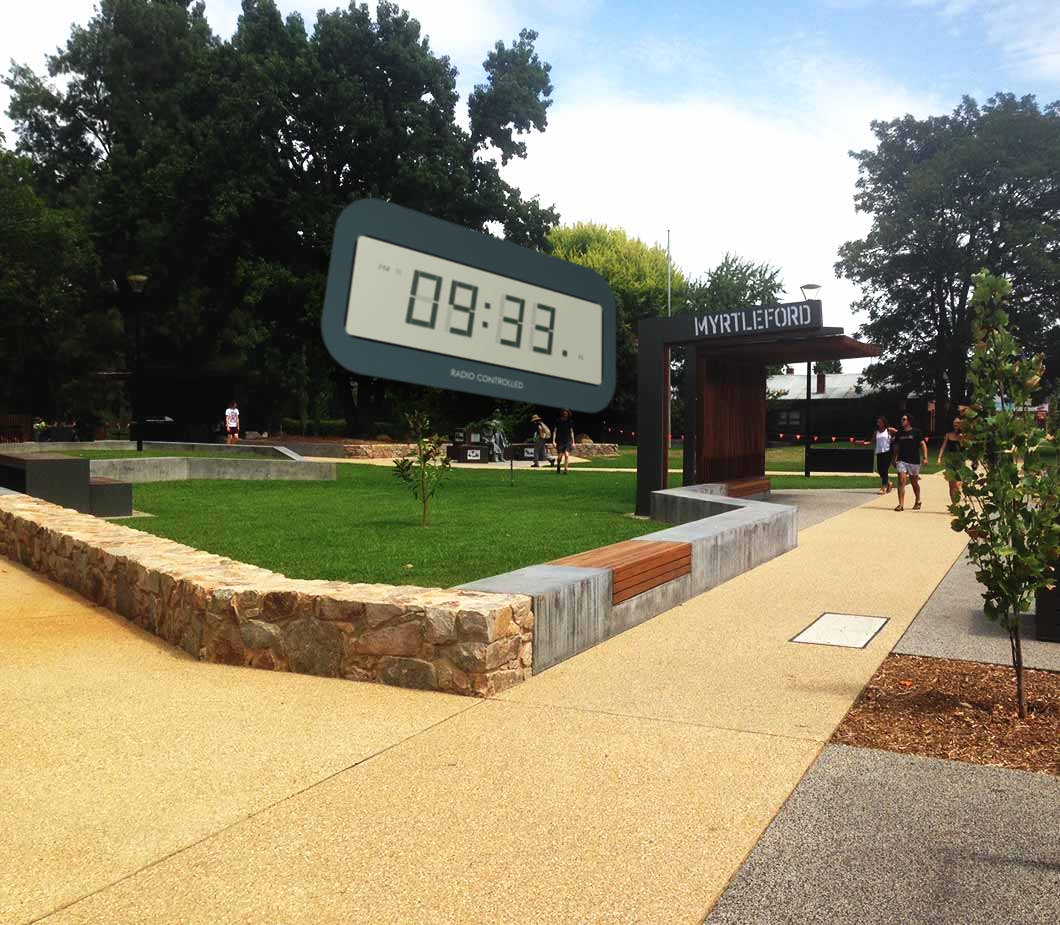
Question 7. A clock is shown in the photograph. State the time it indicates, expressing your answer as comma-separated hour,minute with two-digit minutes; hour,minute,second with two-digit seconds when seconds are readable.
9,33
